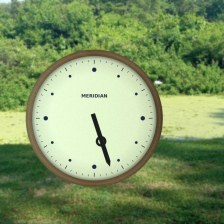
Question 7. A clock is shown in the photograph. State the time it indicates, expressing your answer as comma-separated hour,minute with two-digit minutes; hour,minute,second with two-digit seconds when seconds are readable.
5,27
